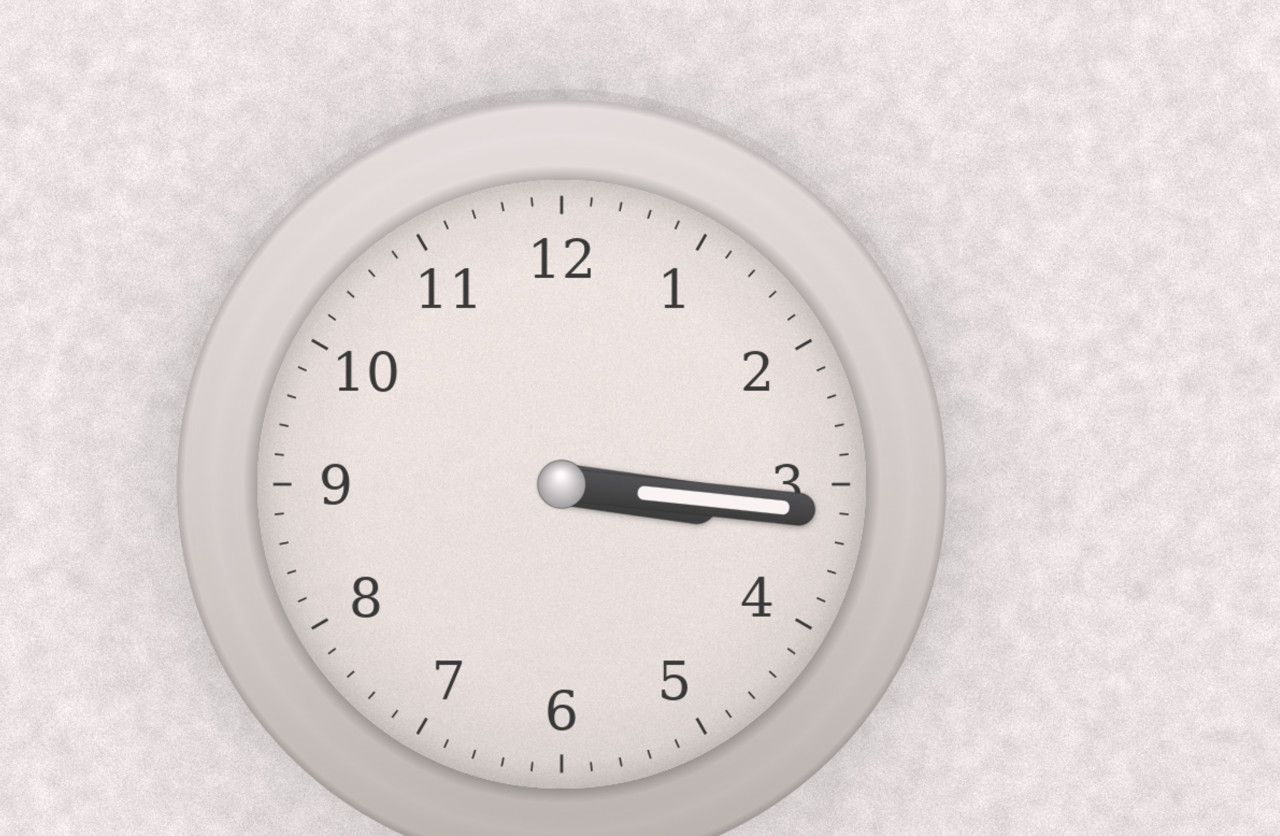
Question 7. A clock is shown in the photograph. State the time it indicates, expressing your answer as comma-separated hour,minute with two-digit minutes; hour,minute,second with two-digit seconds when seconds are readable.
3,16
